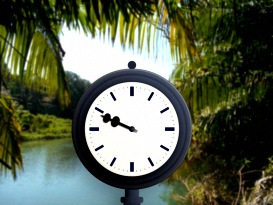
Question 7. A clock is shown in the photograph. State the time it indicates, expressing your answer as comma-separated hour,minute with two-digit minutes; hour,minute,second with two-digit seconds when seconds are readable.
9,49
